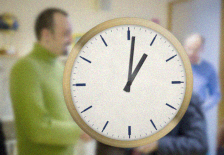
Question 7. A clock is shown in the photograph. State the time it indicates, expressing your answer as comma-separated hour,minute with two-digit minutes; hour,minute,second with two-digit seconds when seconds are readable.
1,01
